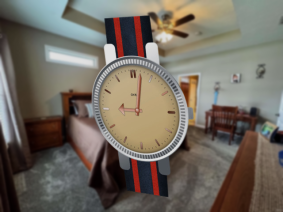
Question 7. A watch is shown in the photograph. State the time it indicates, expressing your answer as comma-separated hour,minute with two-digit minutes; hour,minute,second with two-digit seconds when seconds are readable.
9,02
